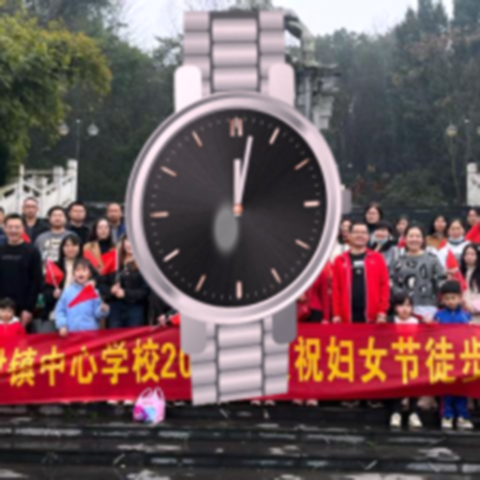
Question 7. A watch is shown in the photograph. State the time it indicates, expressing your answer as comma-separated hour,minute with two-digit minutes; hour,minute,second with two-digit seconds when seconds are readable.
12,02
